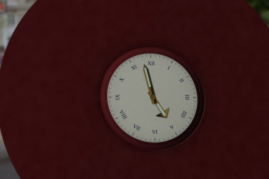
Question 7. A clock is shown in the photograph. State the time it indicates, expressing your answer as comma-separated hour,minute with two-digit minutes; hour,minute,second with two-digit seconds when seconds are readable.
4,58
